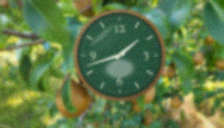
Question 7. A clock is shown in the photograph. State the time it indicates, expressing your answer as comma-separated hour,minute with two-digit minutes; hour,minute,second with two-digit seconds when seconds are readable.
1,42
